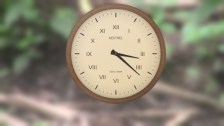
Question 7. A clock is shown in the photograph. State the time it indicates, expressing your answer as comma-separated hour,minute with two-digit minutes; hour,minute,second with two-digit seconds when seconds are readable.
3,22
